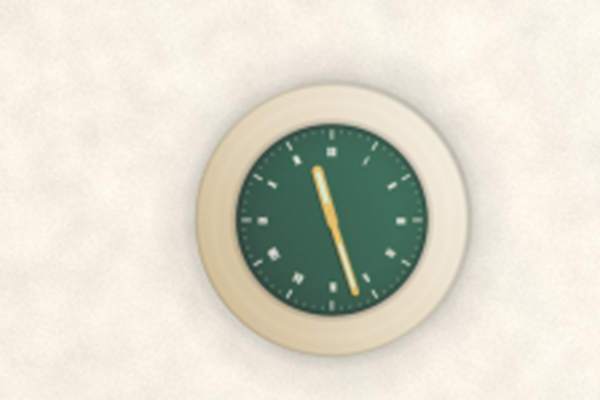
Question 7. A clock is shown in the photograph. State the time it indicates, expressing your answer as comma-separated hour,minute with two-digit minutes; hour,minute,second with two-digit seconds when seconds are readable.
11,27
